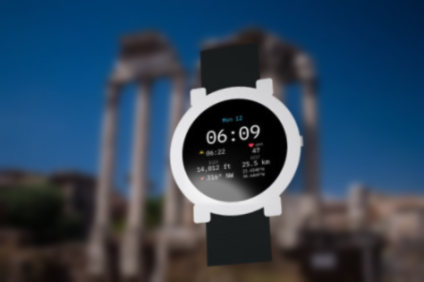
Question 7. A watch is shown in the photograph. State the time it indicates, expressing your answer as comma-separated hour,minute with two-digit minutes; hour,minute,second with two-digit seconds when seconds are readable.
6,09
